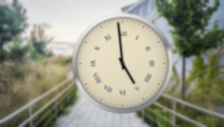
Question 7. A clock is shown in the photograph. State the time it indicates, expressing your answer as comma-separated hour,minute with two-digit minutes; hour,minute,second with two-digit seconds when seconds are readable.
4,59
